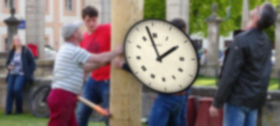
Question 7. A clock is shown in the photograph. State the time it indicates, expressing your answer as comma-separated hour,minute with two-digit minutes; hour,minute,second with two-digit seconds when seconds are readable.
1,58
